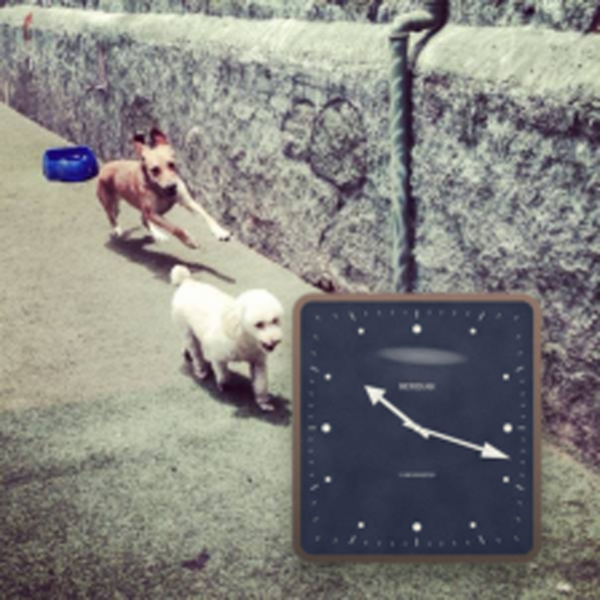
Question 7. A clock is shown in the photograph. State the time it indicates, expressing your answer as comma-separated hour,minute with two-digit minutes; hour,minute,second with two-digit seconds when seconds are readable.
10,18
